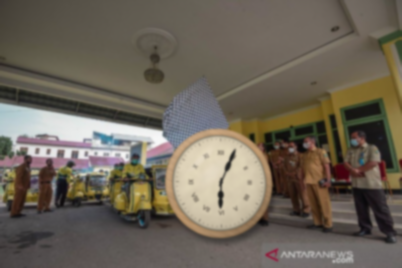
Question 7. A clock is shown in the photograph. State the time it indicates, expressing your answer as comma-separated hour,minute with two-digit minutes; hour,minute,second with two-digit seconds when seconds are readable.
6,04
